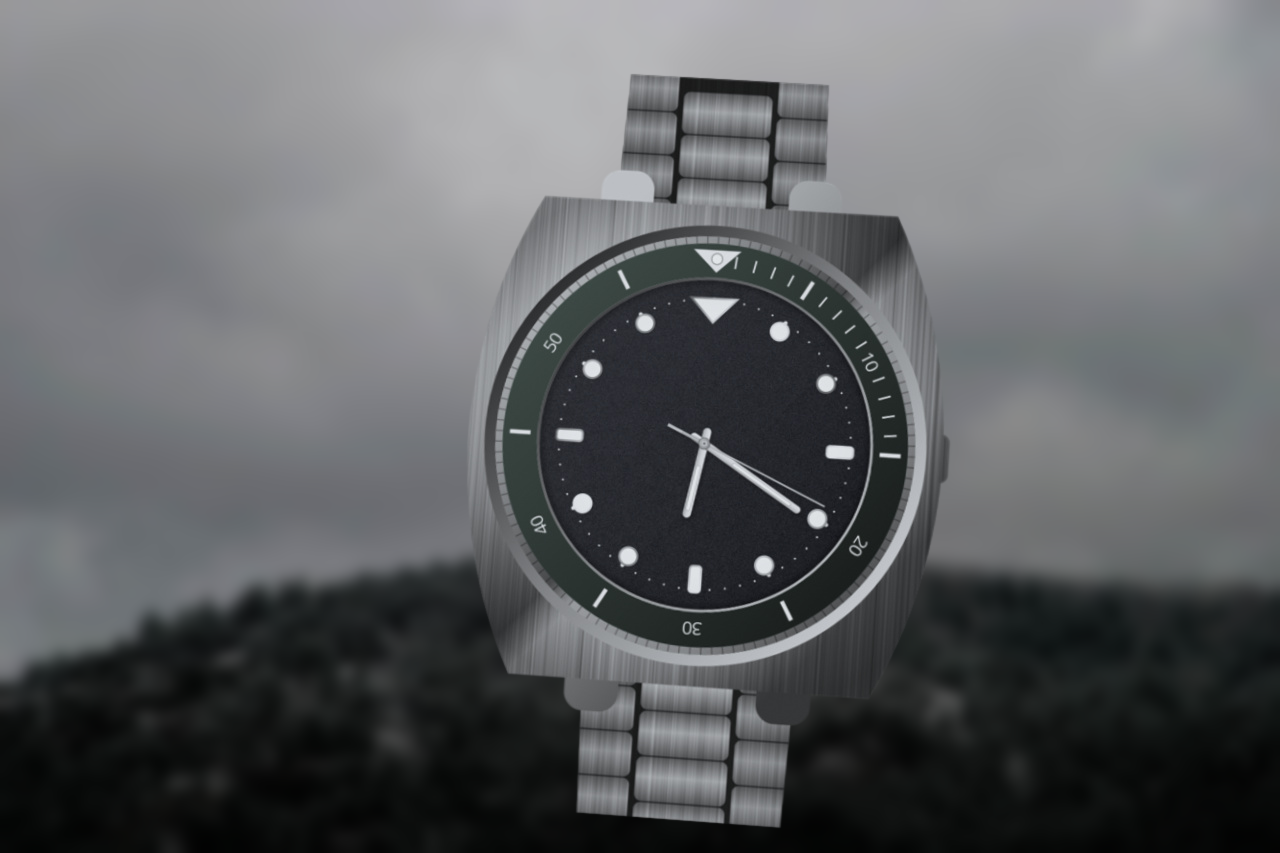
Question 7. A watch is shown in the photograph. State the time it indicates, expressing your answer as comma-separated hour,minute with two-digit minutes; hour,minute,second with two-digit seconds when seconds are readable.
6,20,19
